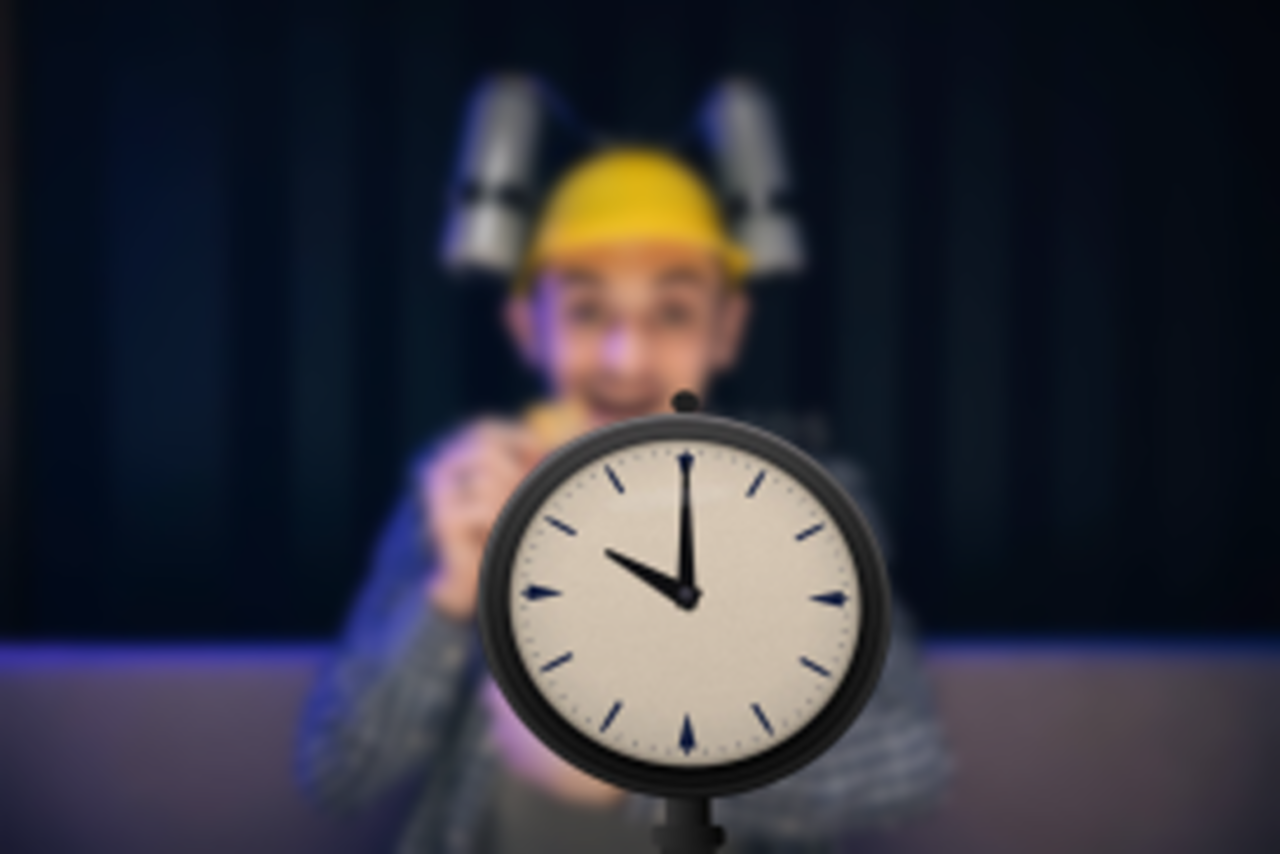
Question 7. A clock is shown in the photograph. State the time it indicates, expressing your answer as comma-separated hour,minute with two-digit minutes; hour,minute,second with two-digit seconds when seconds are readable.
10,00
